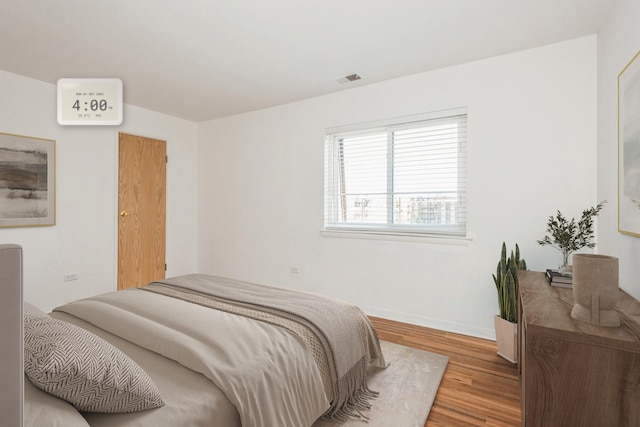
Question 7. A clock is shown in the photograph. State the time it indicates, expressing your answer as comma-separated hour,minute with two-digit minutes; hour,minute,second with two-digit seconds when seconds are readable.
4,00
